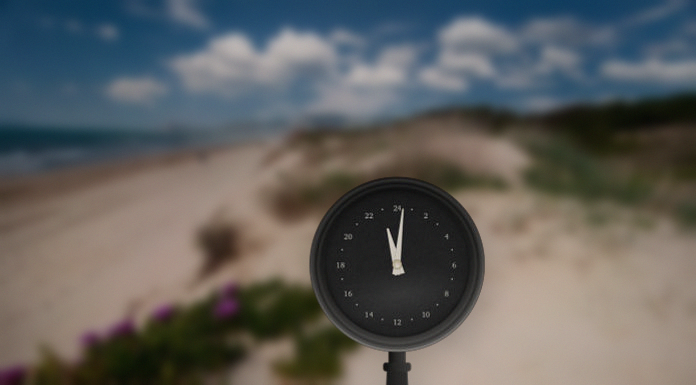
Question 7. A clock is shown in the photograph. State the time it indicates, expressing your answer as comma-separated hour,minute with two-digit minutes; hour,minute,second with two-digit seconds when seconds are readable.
23,01
